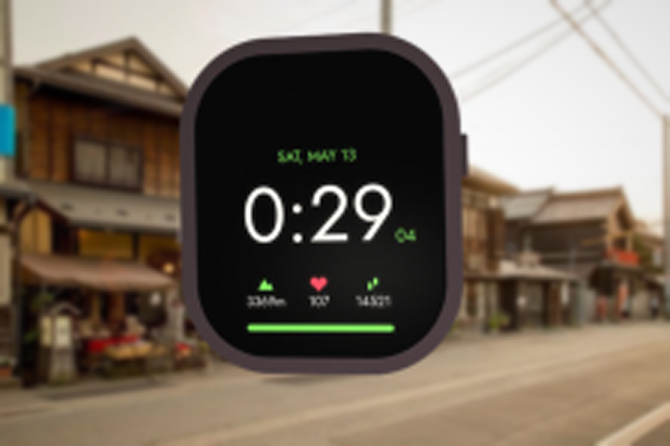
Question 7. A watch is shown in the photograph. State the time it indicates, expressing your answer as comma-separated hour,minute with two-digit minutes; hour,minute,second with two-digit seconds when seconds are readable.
0,29
